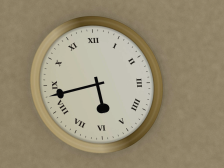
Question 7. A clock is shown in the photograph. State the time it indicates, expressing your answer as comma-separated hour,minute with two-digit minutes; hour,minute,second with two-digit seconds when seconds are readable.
5,43
